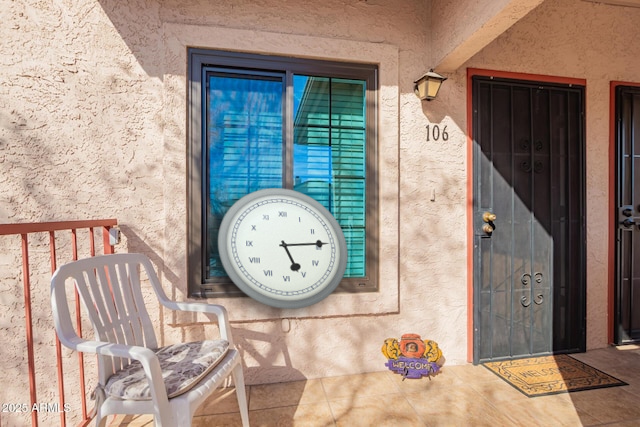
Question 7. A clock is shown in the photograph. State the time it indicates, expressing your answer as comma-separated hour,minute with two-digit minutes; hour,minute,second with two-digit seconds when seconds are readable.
5,14
